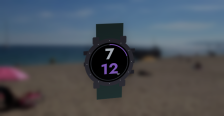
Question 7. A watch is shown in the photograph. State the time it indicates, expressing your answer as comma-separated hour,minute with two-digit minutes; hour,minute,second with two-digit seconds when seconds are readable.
7,12
